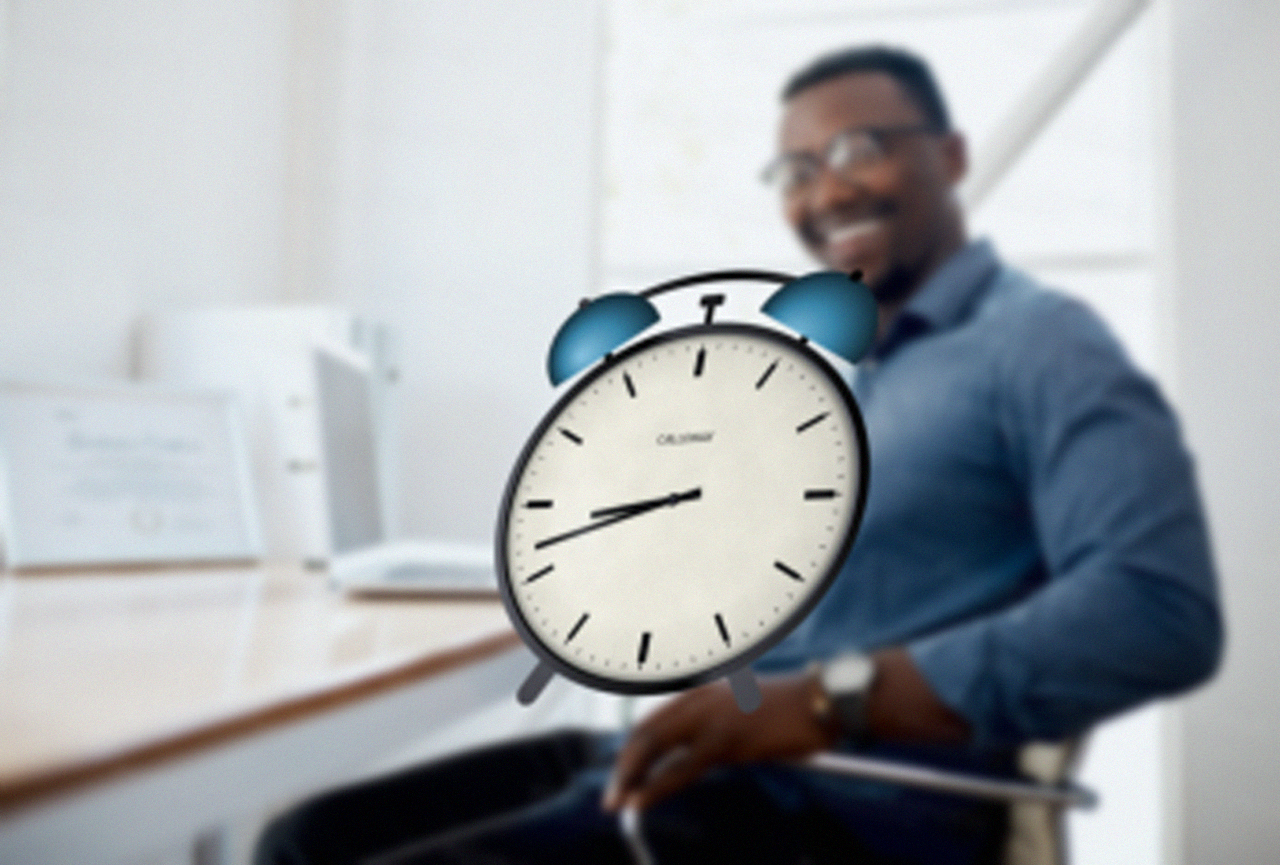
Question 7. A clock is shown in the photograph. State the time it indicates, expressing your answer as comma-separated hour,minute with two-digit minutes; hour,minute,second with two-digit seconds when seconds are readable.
8,42
